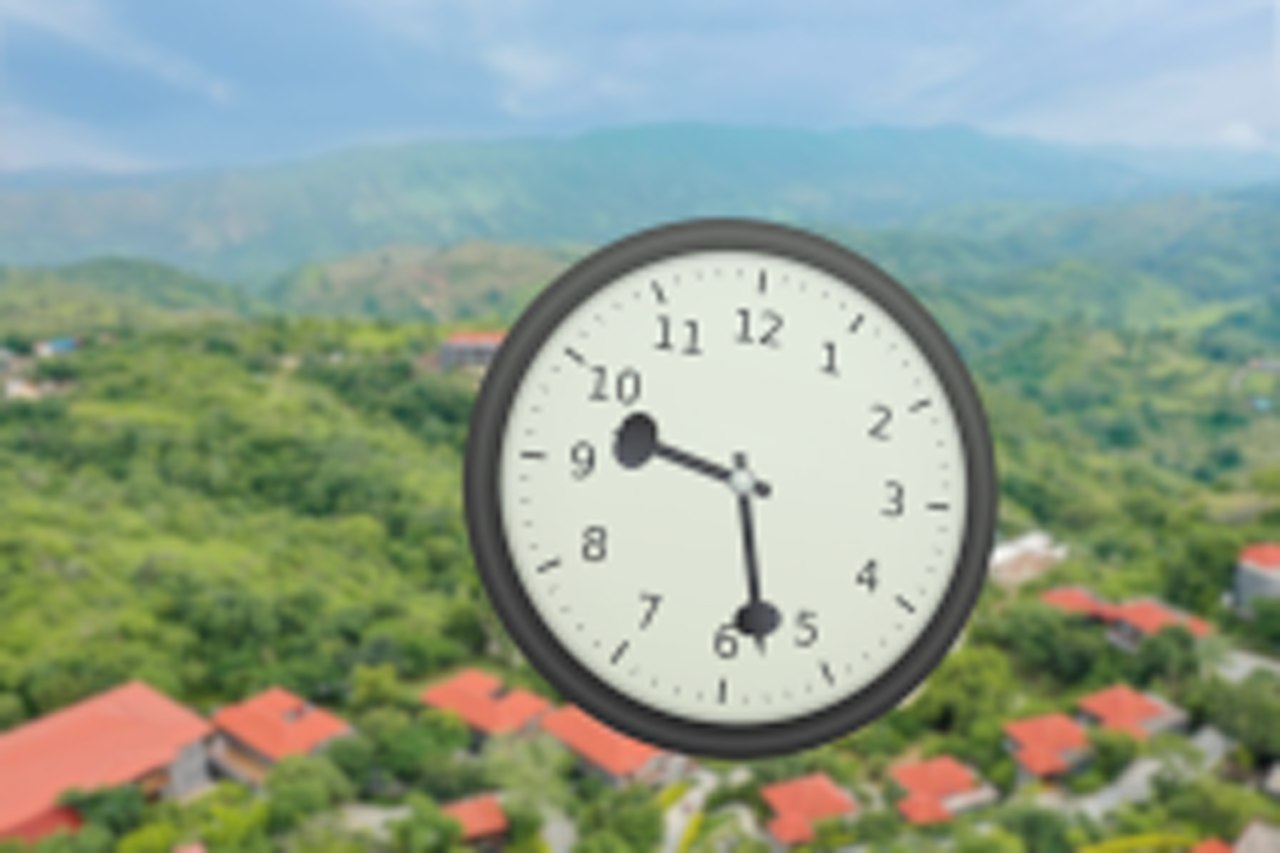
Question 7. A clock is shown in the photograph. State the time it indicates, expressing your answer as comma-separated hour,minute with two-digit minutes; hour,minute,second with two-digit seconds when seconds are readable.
9,28
